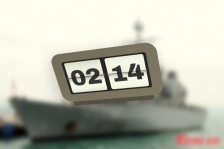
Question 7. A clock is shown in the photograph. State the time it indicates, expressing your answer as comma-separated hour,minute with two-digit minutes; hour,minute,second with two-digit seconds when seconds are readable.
2,14
